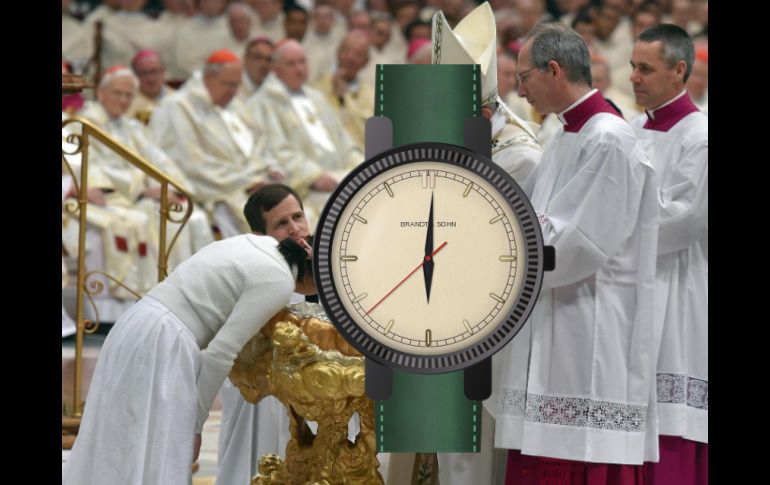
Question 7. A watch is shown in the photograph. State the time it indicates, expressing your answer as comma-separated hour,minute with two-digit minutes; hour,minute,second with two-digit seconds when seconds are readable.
6,00,38
